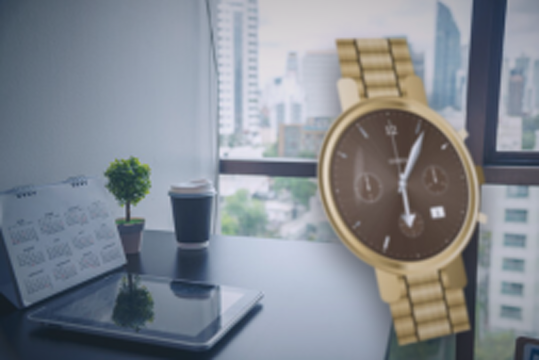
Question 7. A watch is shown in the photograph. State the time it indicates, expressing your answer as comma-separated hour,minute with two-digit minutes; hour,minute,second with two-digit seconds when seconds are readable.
6,06
